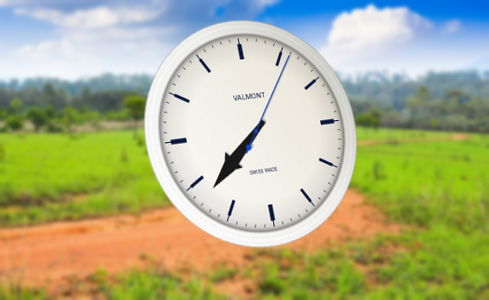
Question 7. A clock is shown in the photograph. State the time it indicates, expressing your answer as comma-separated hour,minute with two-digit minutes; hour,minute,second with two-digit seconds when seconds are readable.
7,38,06
